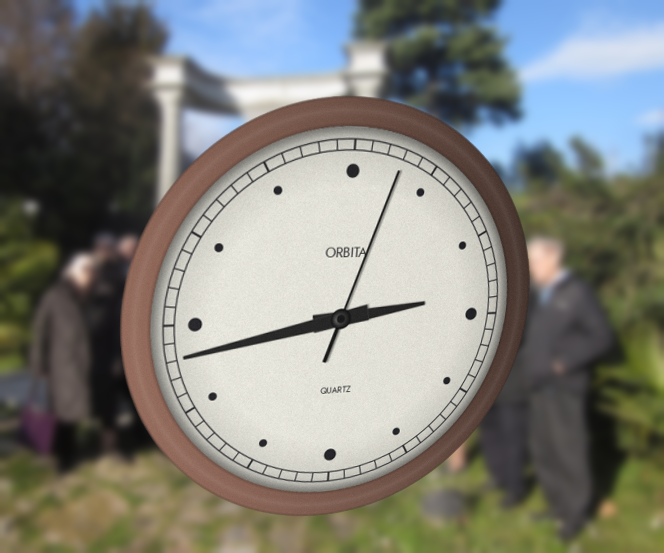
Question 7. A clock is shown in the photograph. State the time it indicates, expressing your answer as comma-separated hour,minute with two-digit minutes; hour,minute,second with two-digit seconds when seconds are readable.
2,43,03
